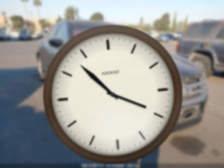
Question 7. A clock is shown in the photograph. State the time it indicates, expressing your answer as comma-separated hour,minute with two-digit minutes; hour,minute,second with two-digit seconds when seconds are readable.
3,53
